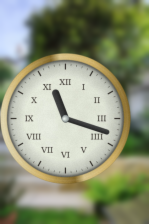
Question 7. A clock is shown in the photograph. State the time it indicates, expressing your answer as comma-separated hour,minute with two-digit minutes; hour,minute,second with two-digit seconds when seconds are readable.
11,18
